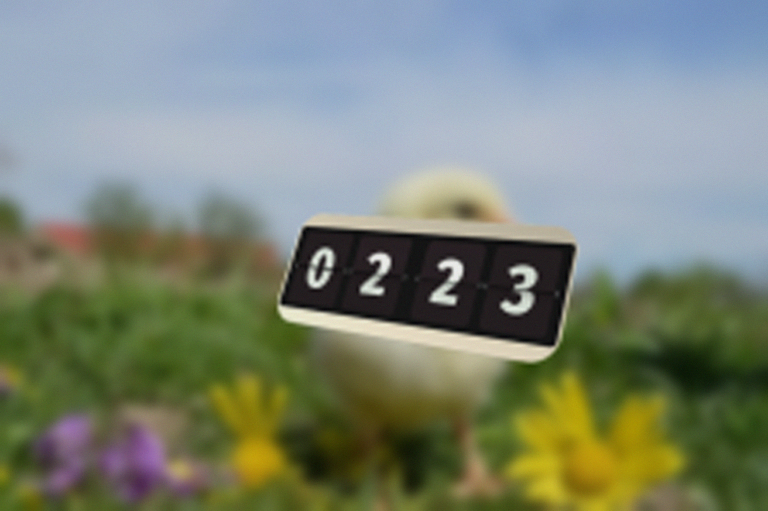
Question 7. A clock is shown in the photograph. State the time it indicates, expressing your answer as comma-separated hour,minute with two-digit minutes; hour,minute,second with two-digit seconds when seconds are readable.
2,23
